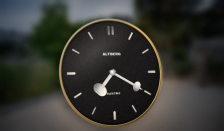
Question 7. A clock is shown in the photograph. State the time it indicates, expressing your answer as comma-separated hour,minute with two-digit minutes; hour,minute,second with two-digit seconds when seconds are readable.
7,20
